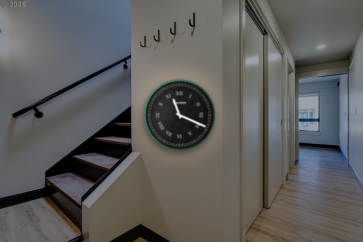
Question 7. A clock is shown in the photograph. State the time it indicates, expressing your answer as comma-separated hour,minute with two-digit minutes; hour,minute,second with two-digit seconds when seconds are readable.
11,19
